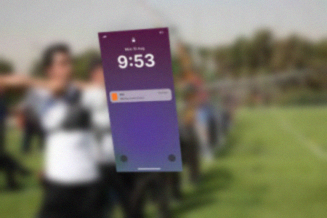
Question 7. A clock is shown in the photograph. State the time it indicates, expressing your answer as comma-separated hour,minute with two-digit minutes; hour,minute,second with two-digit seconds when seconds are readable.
9,53
